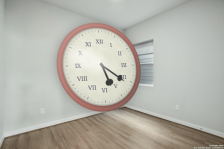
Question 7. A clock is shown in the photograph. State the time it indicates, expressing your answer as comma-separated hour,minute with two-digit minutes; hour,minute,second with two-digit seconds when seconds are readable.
5,21
